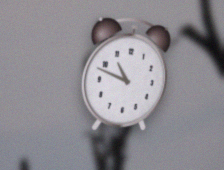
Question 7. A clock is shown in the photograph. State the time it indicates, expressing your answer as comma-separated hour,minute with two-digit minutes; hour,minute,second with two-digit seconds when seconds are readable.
10,48
